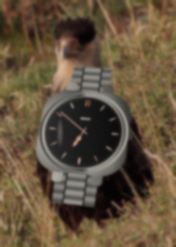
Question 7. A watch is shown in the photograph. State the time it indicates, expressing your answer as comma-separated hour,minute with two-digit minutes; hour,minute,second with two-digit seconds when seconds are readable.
6,51
